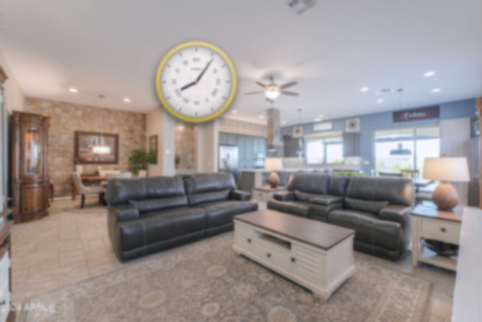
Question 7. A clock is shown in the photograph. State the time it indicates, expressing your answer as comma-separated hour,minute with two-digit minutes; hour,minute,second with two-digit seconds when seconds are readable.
8,06
